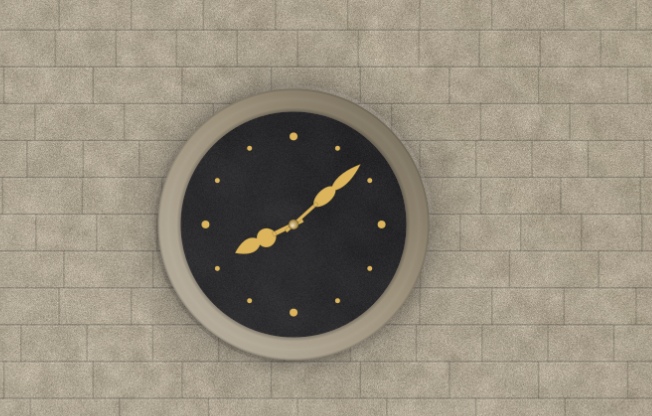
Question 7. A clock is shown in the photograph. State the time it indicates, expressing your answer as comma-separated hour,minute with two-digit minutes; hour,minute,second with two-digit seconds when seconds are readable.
8,08
